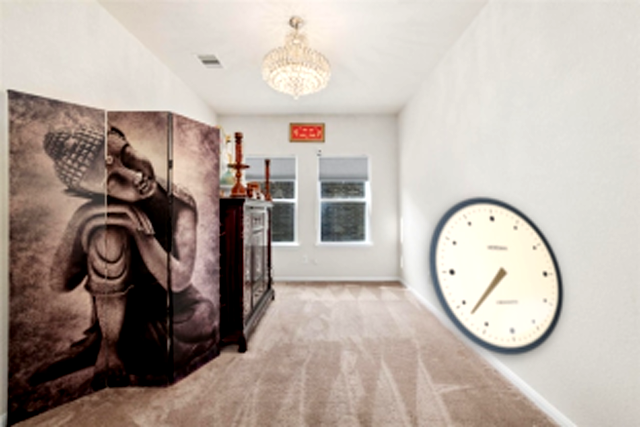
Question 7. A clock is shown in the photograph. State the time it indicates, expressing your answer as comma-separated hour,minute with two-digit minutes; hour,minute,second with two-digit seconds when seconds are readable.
7,38
